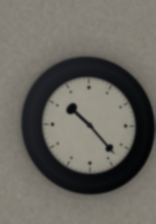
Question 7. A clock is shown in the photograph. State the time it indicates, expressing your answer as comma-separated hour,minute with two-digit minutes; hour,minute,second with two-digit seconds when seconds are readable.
10,23
